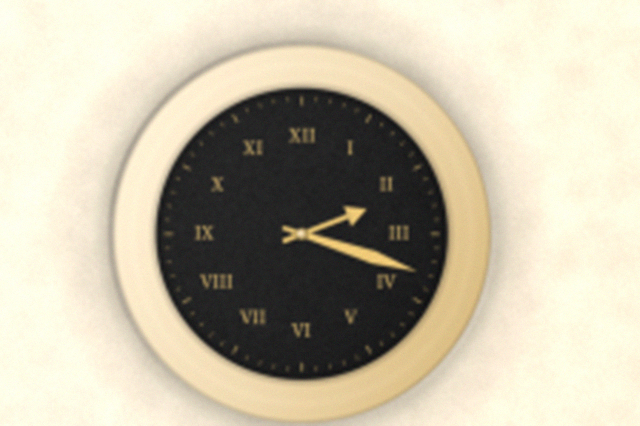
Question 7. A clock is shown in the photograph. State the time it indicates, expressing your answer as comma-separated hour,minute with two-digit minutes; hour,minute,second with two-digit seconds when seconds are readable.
2,18
